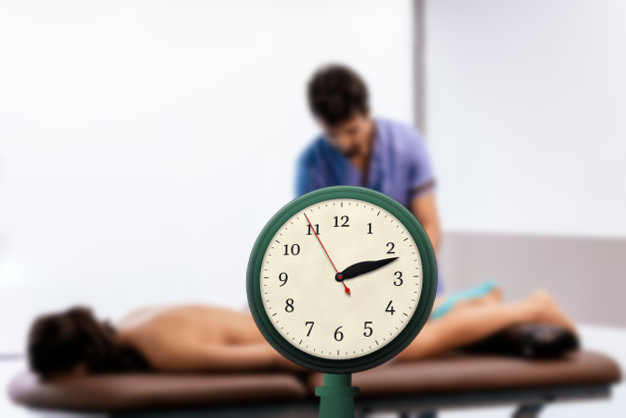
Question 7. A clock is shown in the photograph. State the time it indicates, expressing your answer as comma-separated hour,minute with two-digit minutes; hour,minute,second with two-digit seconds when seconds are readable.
2,11,55
